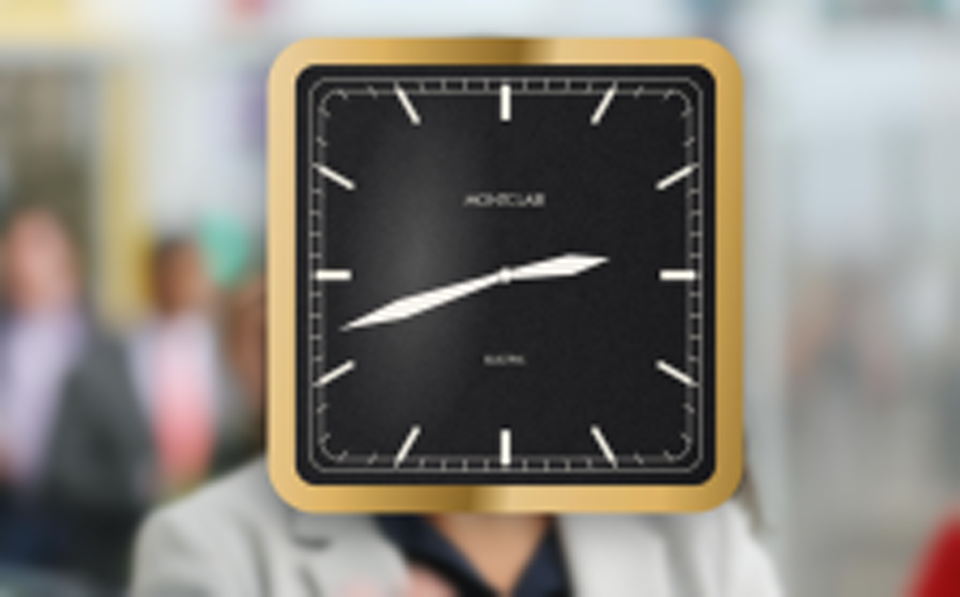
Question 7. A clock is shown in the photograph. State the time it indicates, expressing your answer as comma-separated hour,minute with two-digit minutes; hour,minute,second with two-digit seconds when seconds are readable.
2,42
